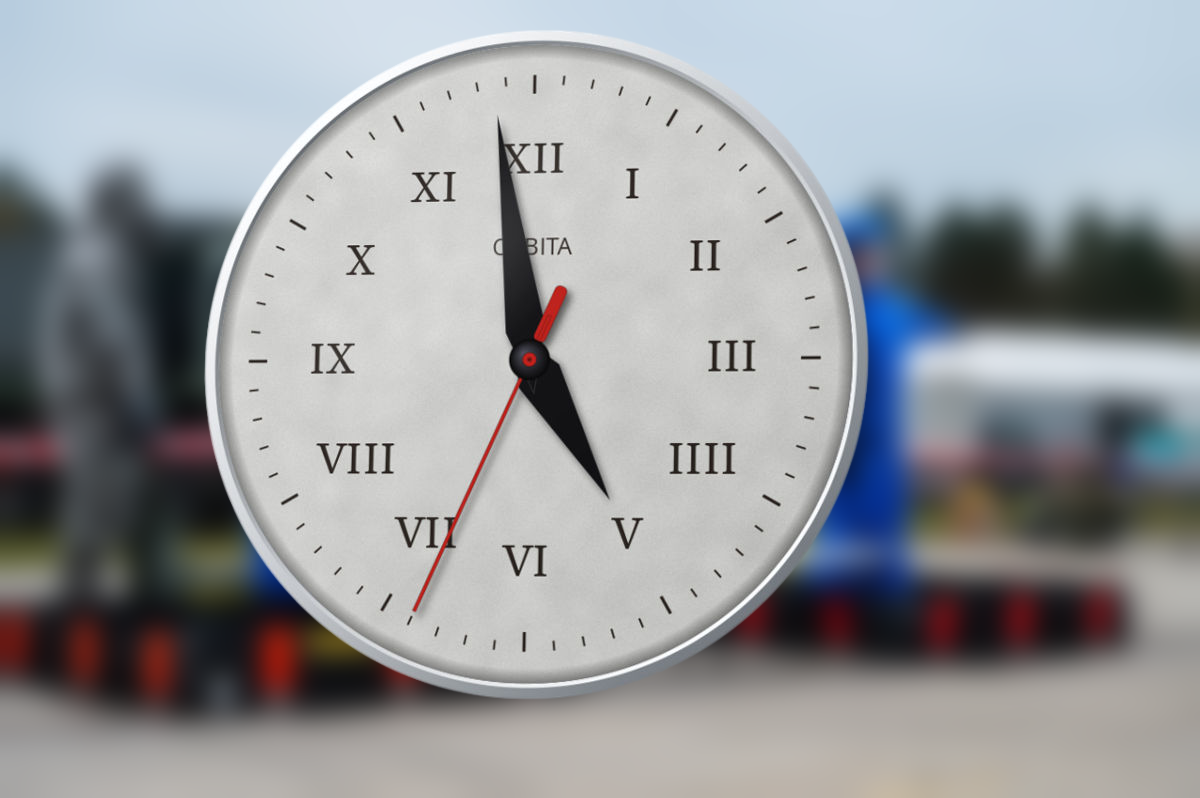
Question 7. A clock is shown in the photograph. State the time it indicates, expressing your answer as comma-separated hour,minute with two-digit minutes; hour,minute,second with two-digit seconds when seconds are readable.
4,58,34
